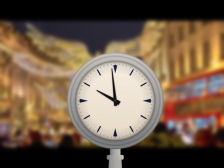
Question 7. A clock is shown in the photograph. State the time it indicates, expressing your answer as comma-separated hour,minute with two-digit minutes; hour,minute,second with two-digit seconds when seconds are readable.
9,59
